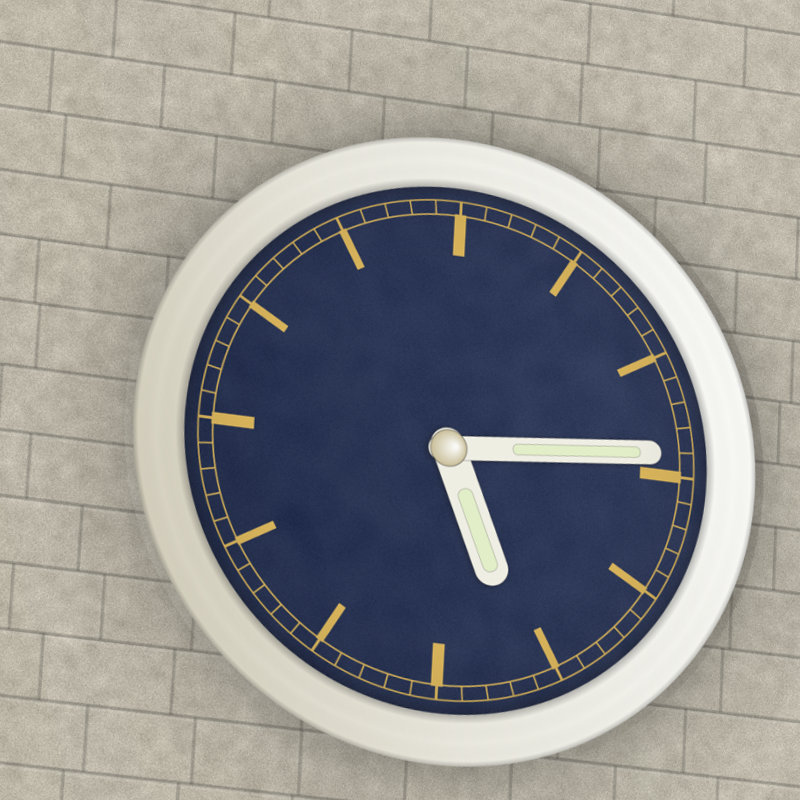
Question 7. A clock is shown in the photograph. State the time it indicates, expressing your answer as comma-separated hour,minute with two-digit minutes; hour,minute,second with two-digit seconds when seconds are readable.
5,14
